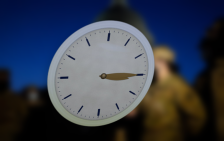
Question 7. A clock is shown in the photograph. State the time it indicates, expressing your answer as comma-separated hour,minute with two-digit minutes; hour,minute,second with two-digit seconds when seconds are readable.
3,15
